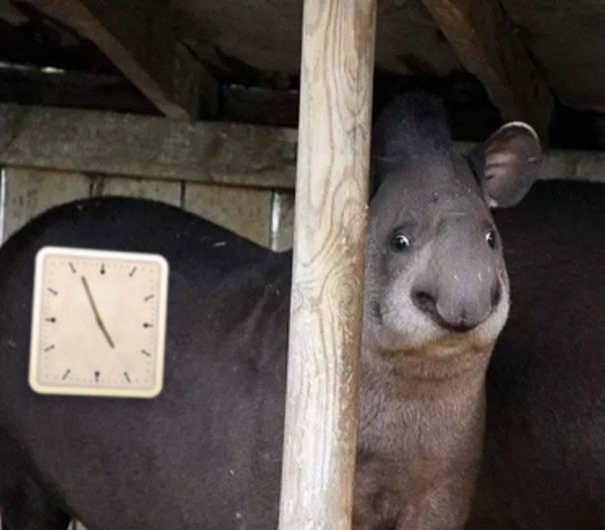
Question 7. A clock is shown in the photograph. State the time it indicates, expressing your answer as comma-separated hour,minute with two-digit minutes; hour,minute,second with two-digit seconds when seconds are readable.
4,56
